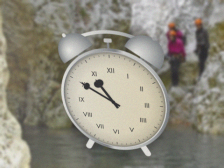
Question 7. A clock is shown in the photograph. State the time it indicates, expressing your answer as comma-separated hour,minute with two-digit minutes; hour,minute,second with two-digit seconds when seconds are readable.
10,50
